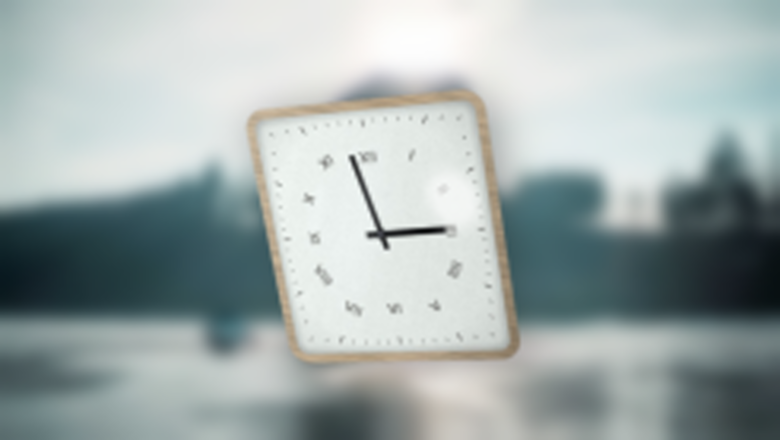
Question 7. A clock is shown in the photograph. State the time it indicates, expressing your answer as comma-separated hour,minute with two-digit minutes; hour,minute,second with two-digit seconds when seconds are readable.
2,58
